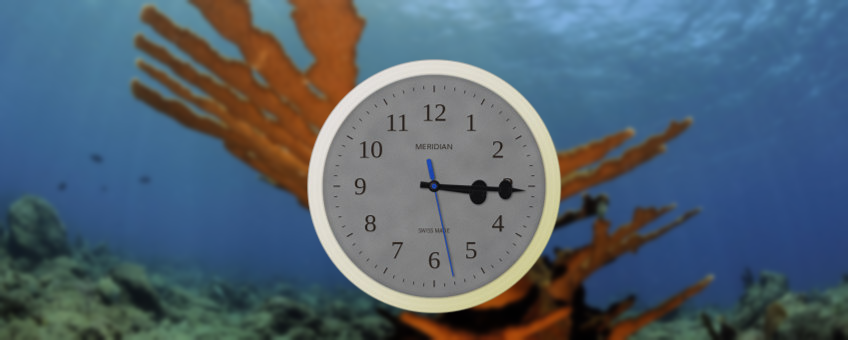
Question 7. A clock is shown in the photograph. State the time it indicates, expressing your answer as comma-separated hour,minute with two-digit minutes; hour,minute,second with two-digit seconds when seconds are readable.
3,15,28
